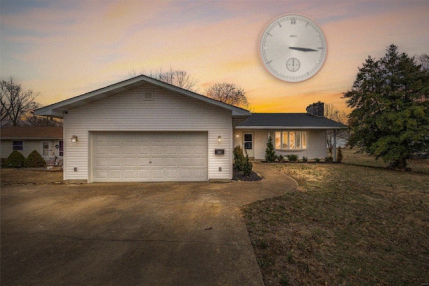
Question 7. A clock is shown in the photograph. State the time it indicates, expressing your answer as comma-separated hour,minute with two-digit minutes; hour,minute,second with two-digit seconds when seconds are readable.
3,16
